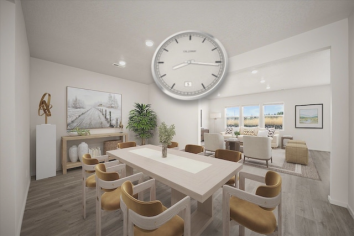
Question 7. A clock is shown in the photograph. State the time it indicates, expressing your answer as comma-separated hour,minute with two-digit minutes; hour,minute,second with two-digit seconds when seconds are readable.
8,16
